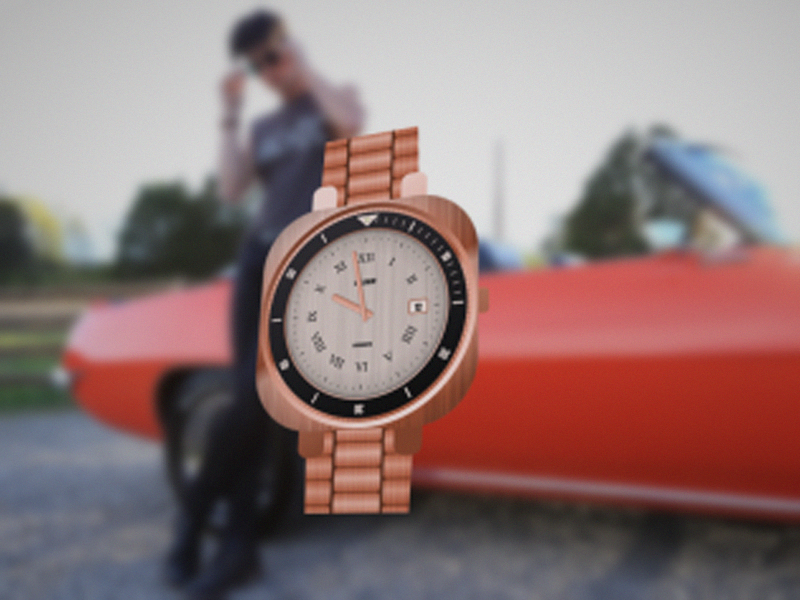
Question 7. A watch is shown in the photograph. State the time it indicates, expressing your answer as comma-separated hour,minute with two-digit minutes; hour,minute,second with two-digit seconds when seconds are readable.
9,58
